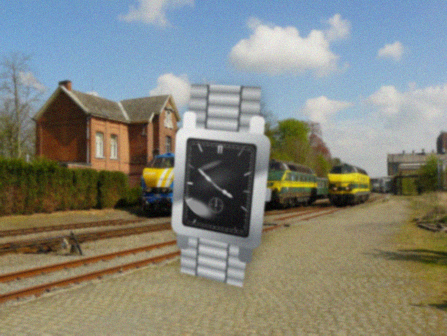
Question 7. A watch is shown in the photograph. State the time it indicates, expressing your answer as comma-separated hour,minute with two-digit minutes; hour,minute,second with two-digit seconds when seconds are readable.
3,51
